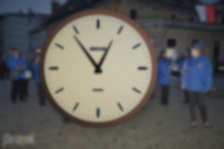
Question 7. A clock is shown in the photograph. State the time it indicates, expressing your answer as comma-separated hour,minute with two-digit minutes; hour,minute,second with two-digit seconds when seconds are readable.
12,54
